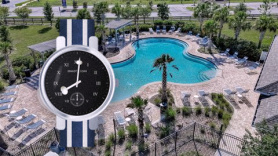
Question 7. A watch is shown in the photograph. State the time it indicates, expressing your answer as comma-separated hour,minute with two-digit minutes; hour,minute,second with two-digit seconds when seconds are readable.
8,01
